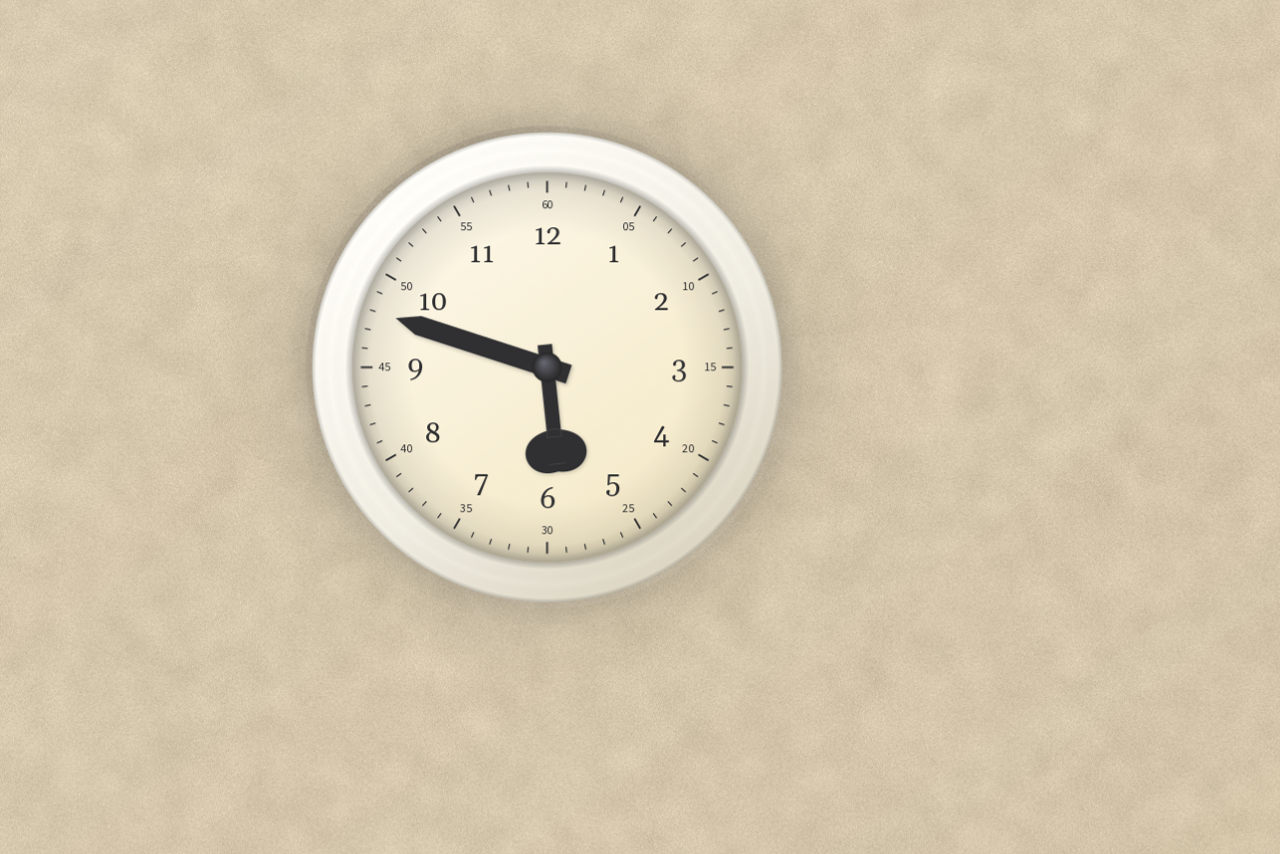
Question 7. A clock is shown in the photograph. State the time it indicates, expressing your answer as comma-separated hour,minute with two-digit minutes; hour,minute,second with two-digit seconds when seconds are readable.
5,48
